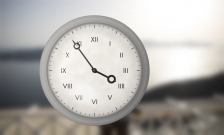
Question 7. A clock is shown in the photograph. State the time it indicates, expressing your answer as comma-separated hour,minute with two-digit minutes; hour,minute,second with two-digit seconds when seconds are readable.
3,54
